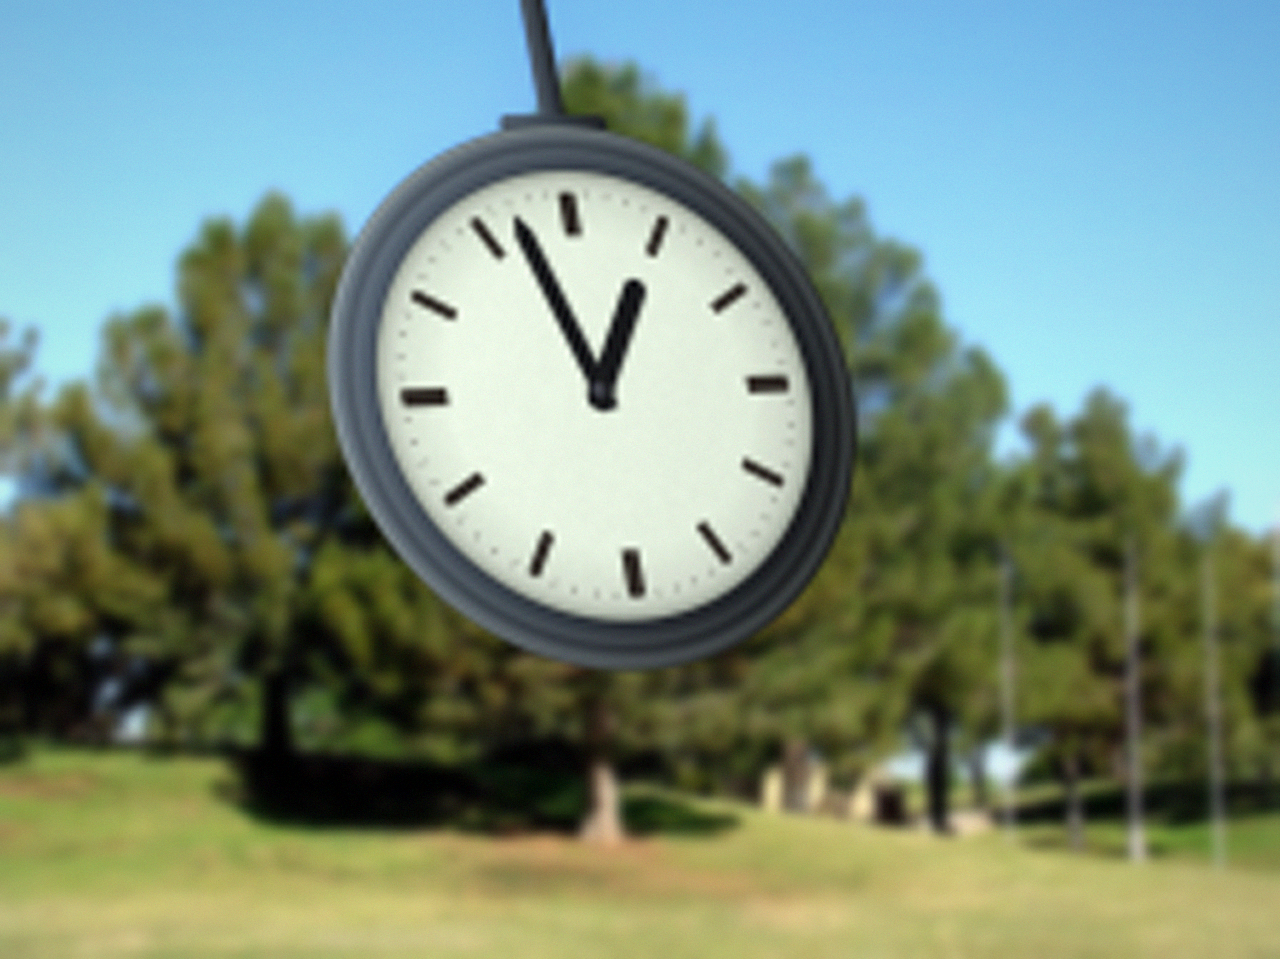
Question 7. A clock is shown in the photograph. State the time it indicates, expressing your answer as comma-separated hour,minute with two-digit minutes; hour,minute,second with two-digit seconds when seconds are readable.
12,57
